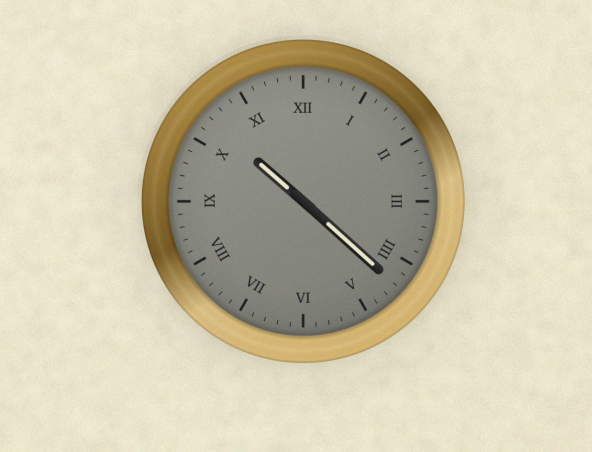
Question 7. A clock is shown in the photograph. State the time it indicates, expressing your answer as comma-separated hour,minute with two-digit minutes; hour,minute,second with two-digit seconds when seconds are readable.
10,22
